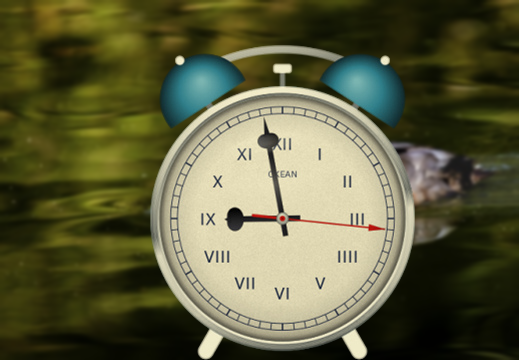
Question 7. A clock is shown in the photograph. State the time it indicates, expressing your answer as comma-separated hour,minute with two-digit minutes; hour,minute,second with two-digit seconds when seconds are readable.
8,58,16
